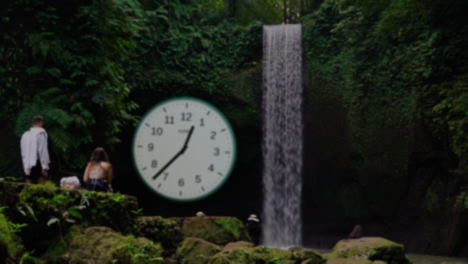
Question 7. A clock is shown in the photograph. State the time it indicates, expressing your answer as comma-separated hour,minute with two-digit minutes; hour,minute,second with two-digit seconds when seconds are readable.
12,37
